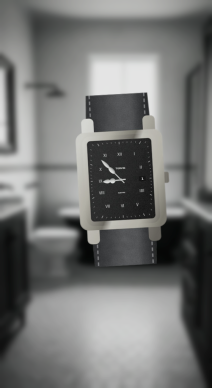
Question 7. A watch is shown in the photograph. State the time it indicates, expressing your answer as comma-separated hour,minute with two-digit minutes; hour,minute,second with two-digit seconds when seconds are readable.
8,53
